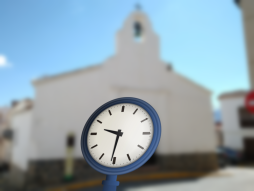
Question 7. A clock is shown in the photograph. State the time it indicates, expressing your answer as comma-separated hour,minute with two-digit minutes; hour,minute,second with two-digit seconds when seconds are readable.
9,31
